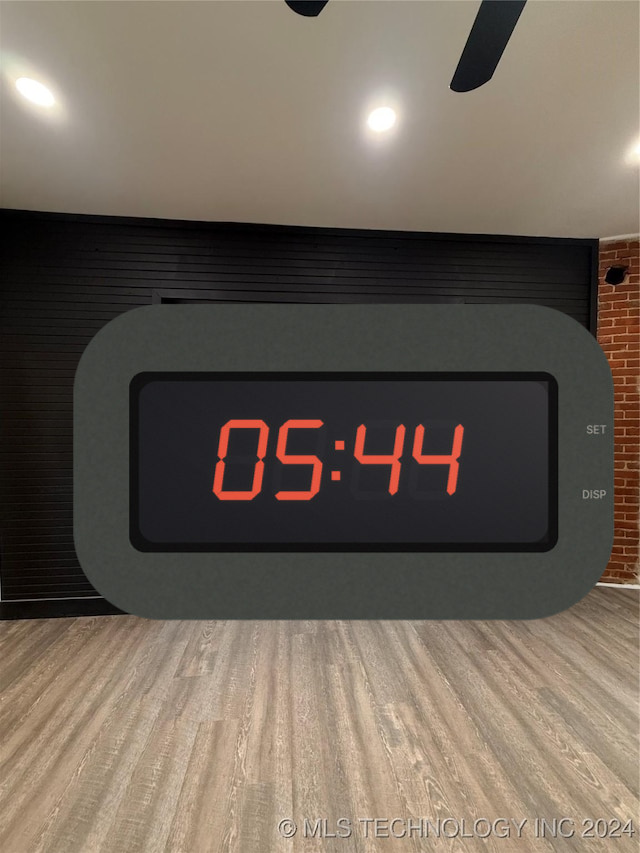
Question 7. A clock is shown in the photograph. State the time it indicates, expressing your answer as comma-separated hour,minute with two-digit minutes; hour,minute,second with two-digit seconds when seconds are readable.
5,44
